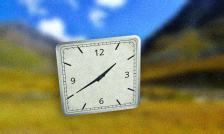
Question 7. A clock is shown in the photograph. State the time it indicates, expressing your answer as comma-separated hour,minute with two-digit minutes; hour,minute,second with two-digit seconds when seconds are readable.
1,40
